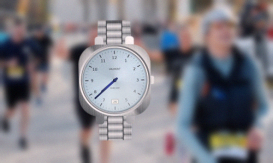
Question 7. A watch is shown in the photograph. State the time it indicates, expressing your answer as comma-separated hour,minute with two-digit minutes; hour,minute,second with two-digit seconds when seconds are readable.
7,38
